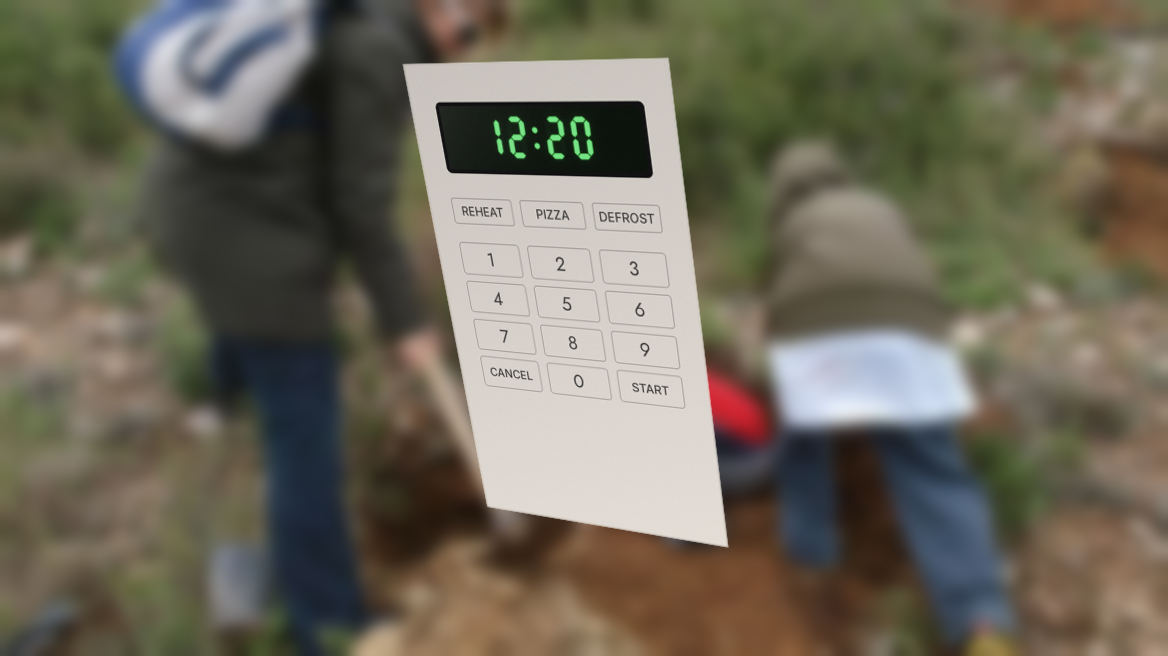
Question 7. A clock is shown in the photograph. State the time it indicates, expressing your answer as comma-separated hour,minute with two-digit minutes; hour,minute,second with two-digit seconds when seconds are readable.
12,20
